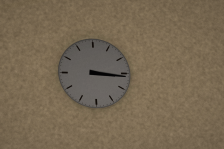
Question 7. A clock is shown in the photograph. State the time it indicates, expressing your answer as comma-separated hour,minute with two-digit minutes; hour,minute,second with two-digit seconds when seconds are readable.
3,16
